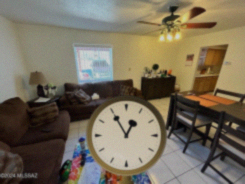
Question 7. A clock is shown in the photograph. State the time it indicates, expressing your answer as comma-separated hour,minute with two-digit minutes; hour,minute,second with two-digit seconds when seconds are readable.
12,55
